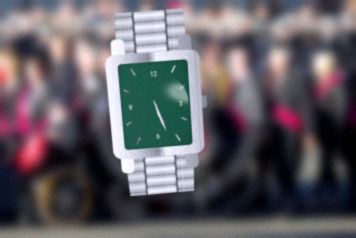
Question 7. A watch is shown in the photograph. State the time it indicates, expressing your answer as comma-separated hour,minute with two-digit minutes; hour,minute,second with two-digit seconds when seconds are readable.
5,27
